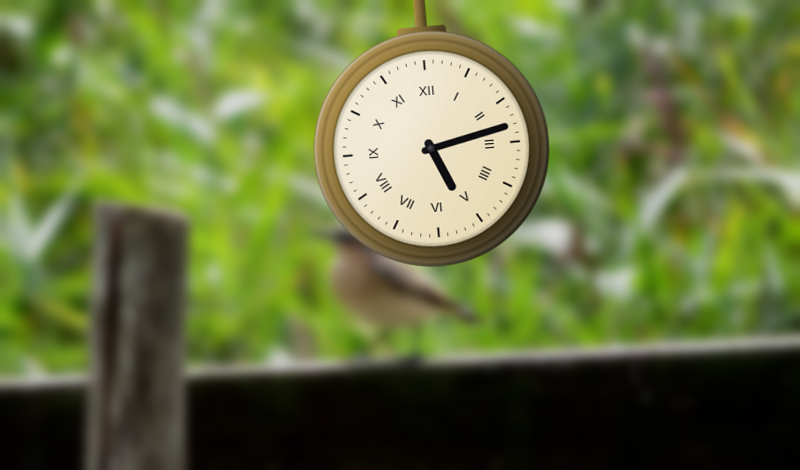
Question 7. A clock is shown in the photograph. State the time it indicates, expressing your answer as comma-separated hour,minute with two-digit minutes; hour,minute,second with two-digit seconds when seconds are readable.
5,13
